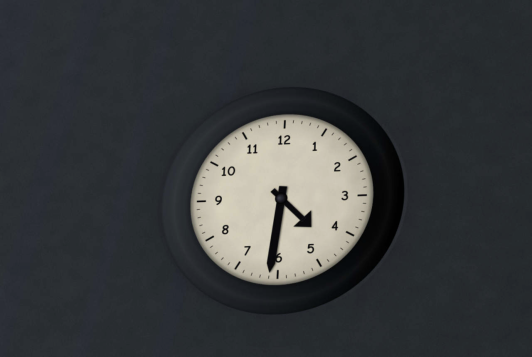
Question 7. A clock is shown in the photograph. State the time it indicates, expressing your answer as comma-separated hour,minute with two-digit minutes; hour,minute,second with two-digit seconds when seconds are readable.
4,31
